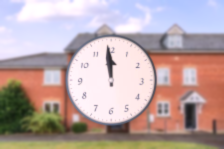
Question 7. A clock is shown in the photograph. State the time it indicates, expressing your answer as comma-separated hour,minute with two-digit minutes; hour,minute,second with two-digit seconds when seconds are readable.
11,59
